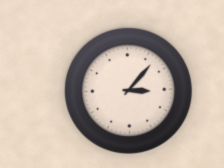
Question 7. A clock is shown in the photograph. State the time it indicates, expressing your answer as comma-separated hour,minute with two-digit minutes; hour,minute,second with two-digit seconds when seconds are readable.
3,07
